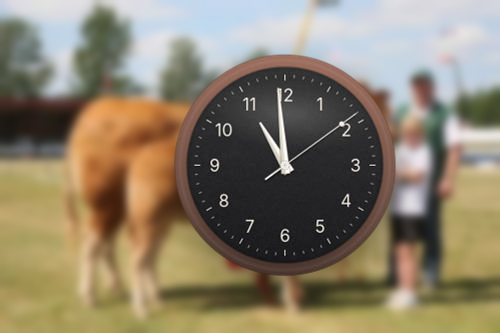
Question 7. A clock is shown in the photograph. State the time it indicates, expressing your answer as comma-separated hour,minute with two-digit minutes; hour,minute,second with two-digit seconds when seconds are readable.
10,59,09
